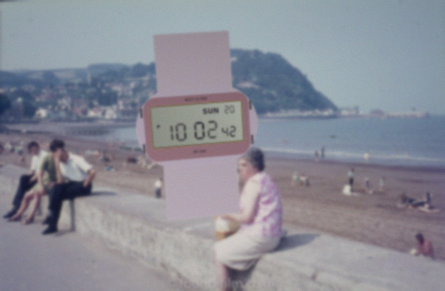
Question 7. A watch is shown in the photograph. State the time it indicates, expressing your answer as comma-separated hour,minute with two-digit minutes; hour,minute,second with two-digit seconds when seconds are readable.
10,02,42
